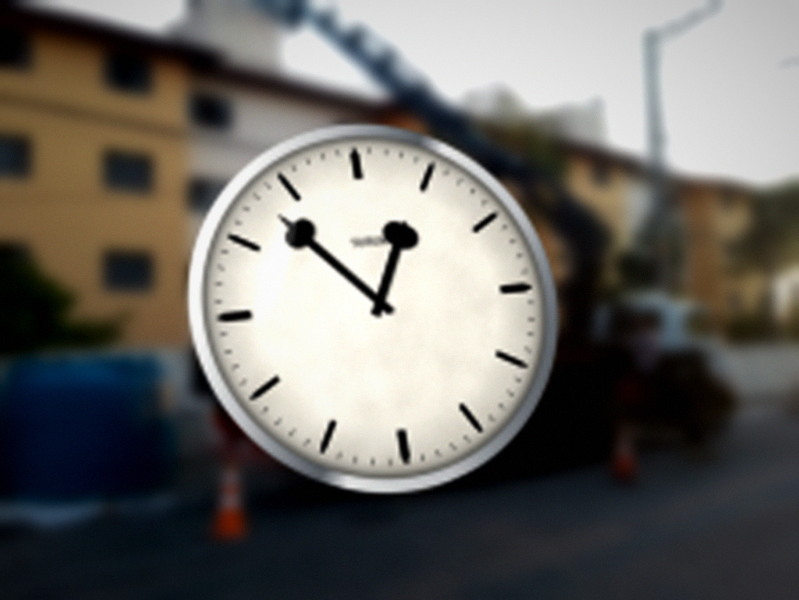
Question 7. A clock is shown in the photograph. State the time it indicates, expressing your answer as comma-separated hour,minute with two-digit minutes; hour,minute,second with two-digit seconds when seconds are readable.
12,53
